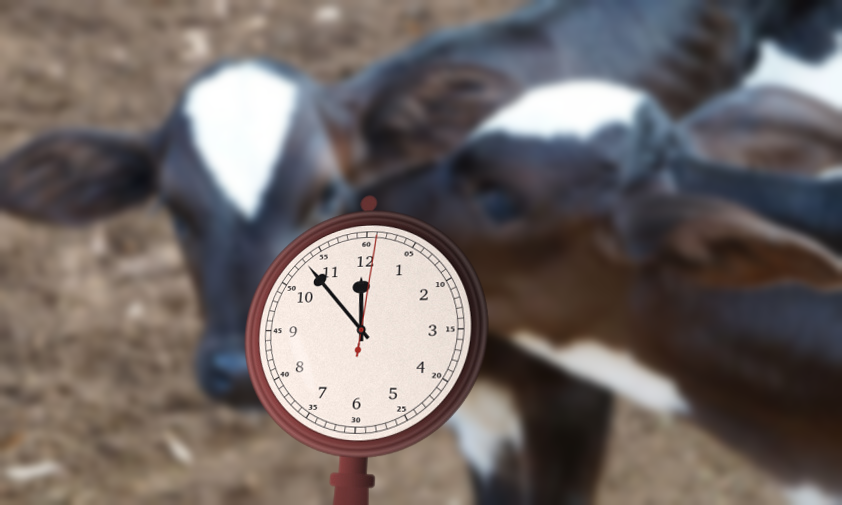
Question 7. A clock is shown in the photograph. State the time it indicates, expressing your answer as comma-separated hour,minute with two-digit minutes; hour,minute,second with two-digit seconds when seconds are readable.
11,53,01
